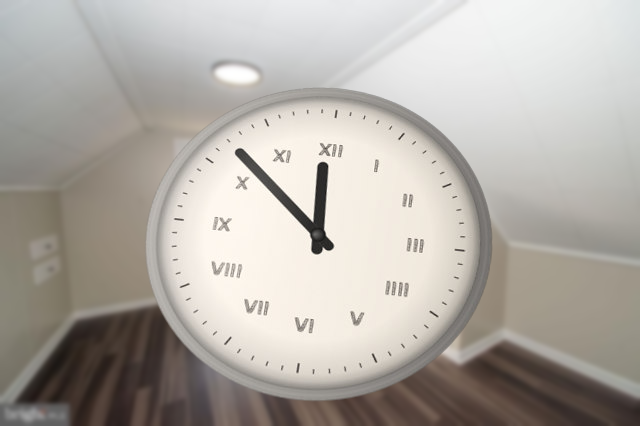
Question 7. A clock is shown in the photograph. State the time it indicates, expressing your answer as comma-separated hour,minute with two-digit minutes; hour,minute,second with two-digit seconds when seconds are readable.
11,52
